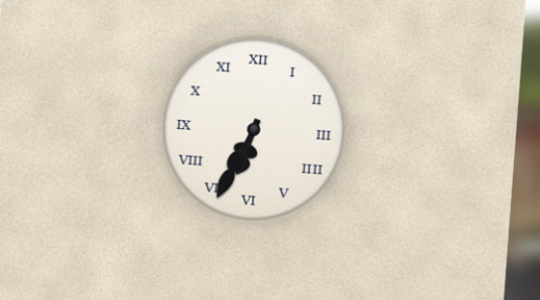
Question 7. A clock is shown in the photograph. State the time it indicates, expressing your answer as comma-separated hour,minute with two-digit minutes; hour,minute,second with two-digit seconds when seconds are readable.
6,34
